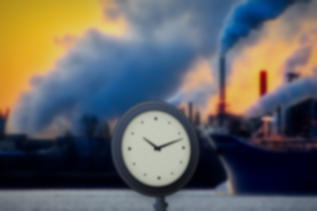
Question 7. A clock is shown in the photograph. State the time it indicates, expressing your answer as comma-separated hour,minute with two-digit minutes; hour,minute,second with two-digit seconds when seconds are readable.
10,12
